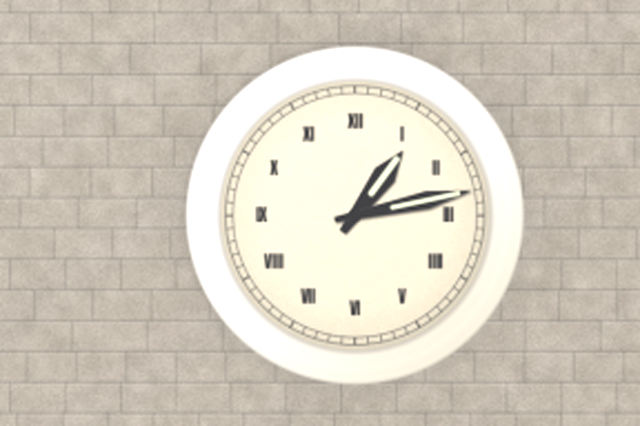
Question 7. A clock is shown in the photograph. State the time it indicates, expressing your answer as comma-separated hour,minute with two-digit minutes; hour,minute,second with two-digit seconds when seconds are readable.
1,13
